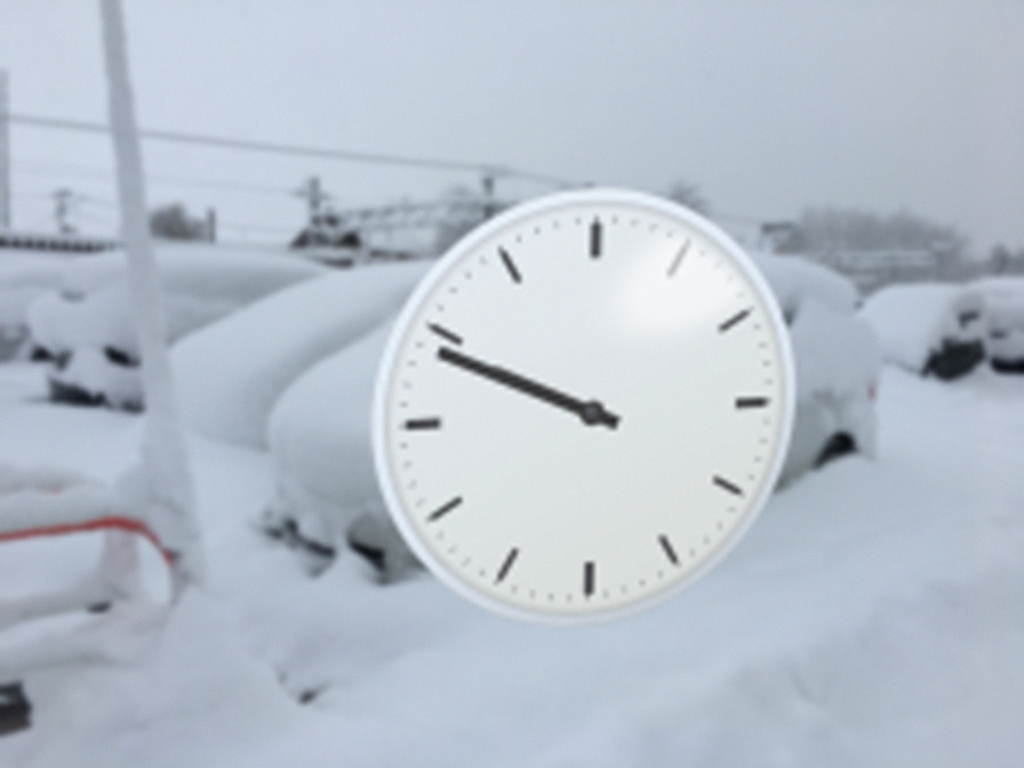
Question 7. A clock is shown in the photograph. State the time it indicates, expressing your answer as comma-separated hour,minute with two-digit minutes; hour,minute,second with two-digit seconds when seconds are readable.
9,49
